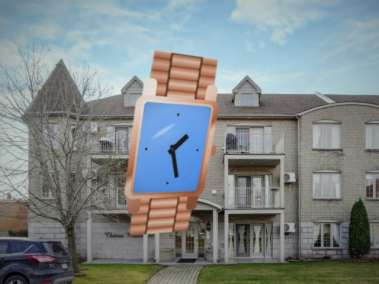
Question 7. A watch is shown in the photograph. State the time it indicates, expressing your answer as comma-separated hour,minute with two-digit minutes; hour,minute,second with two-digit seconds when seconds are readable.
1,27
